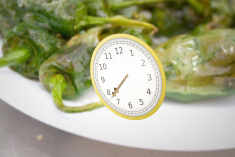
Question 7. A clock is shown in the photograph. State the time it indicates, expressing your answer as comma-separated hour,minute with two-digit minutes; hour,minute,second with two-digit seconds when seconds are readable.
7,38
